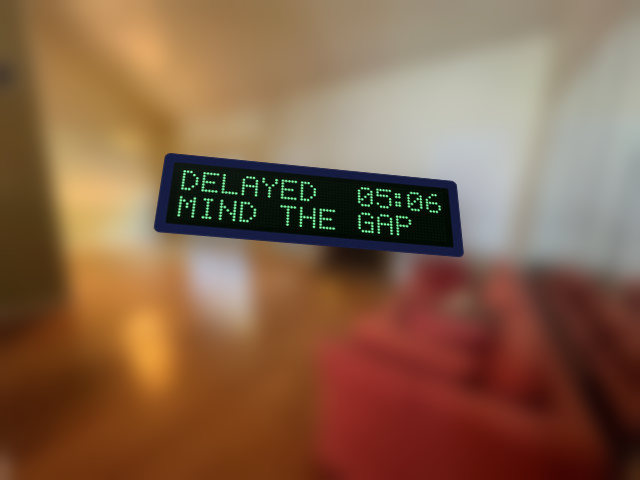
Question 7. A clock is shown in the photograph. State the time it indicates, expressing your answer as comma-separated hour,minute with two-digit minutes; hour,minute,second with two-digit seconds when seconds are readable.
5,06
